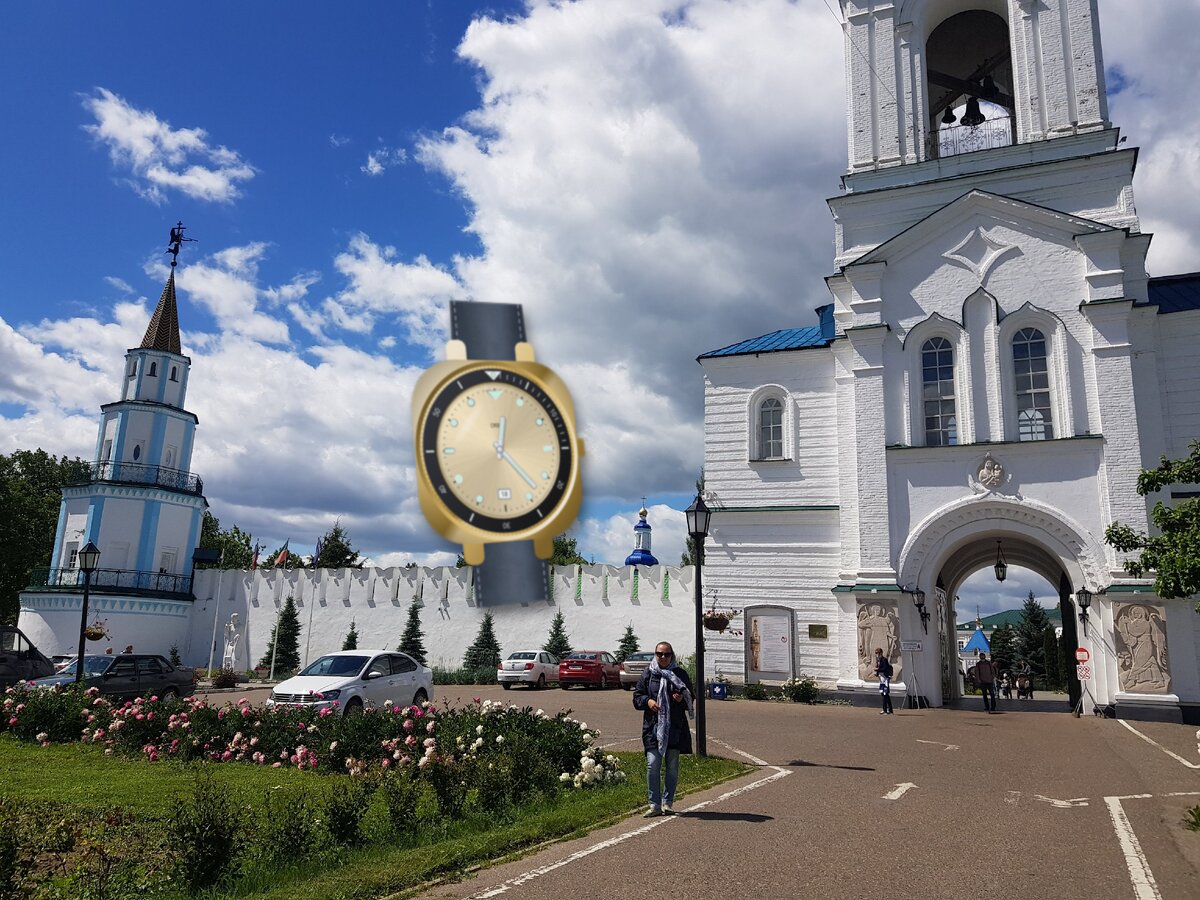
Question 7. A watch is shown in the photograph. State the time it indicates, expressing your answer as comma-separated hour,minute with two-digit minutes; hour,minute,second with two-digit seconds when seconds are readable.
12,23
